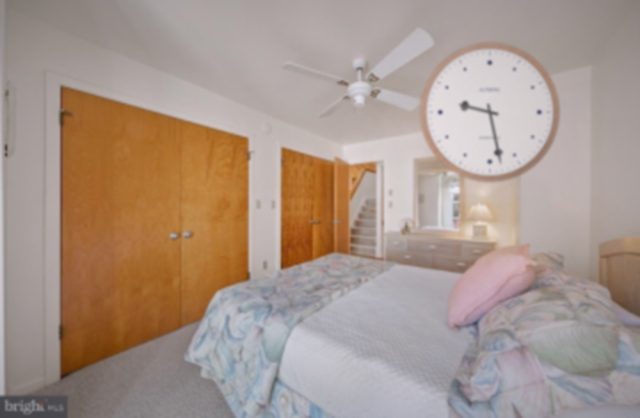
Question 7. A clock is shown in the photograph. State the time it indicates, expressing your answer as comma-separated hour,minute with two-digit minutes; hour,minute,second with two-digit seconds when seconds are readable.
9,28
